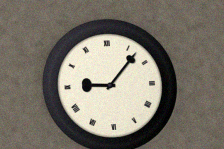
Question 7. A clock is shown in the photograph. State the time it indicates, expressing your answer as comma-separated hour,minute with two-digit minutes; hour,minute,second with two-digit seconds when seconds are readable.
9,07
